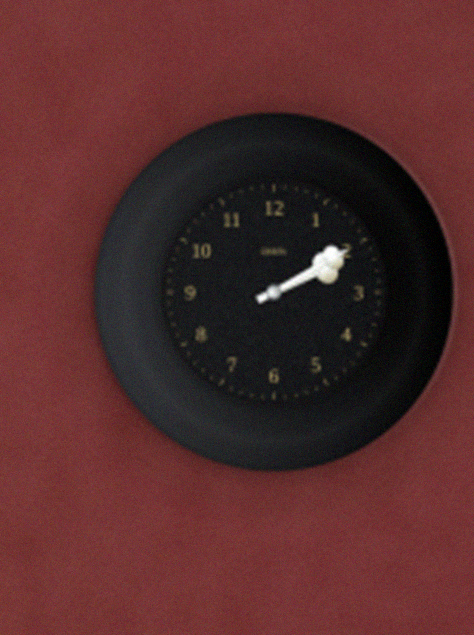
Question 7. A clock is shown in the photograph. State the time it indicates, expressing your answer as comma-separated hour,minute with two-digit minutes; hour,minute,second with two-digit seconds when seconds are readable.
2,10
